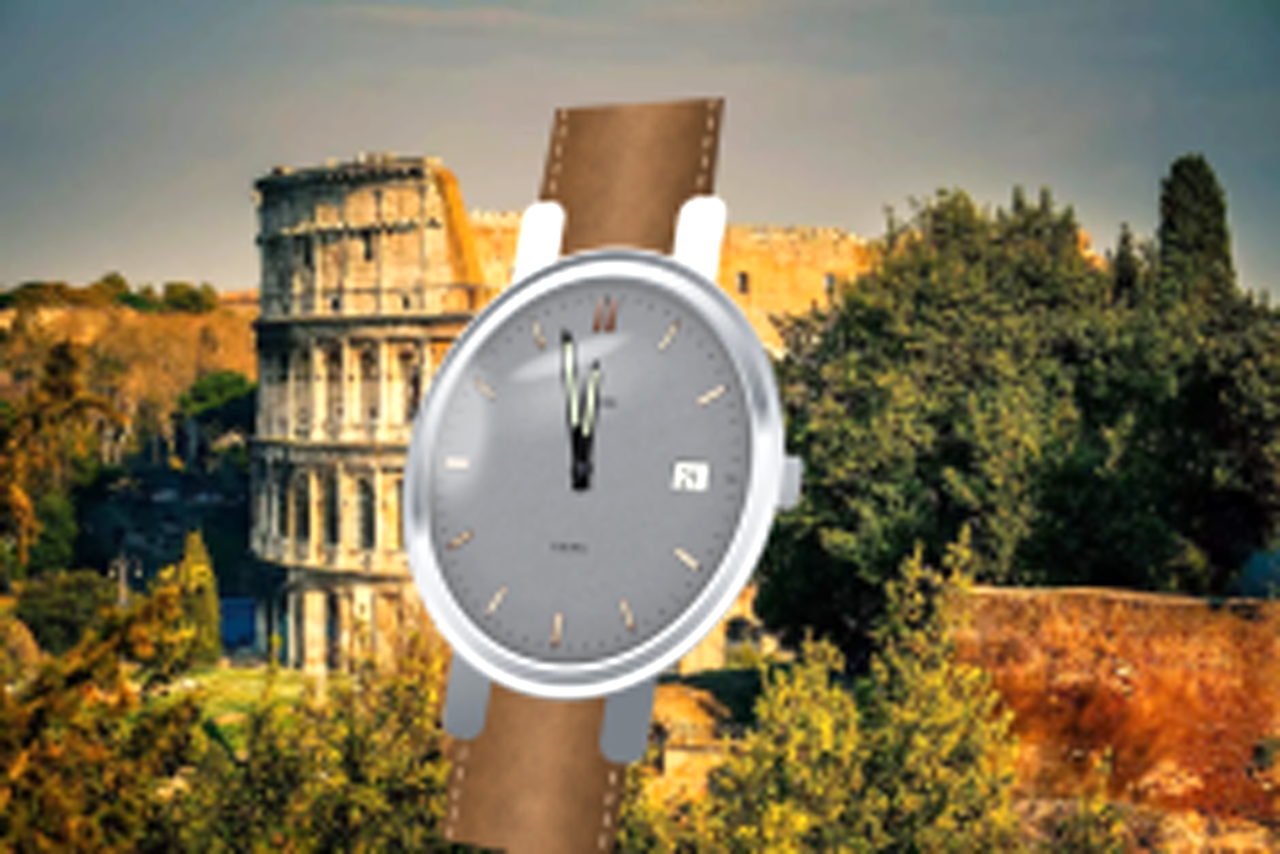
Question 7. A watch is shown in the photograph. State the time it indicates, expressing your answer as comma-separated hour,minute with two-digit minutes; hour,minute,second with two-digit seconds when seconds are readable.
11,57
